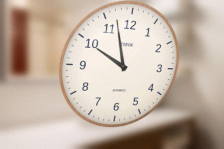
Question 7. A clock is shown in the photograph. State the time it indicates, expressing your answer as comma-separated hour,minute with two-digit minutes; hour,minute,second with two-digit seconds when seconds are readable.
9,57
